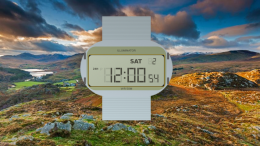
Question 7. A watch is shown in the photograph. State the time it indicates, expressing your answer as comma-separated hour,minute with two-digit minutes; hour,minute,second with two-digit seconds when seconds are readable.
12,00,54
